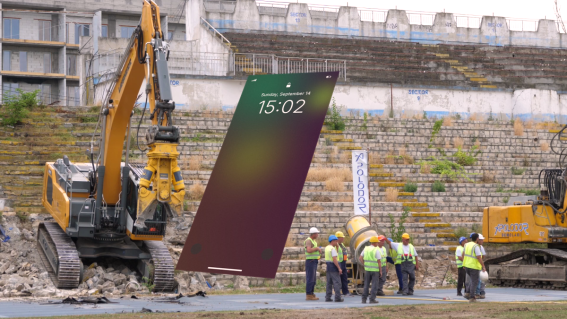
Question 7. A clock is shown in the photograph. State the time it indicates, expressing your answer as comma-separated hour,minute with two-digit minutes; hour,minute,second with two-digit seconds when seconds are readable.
15,02
